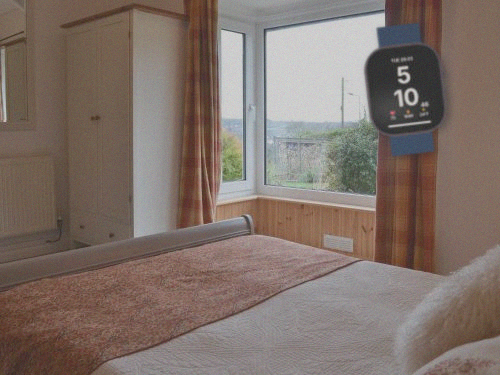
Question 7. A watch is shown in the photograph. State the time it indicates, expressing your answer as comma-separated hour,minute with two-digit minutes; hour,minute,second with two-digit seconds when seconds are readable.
5,10
